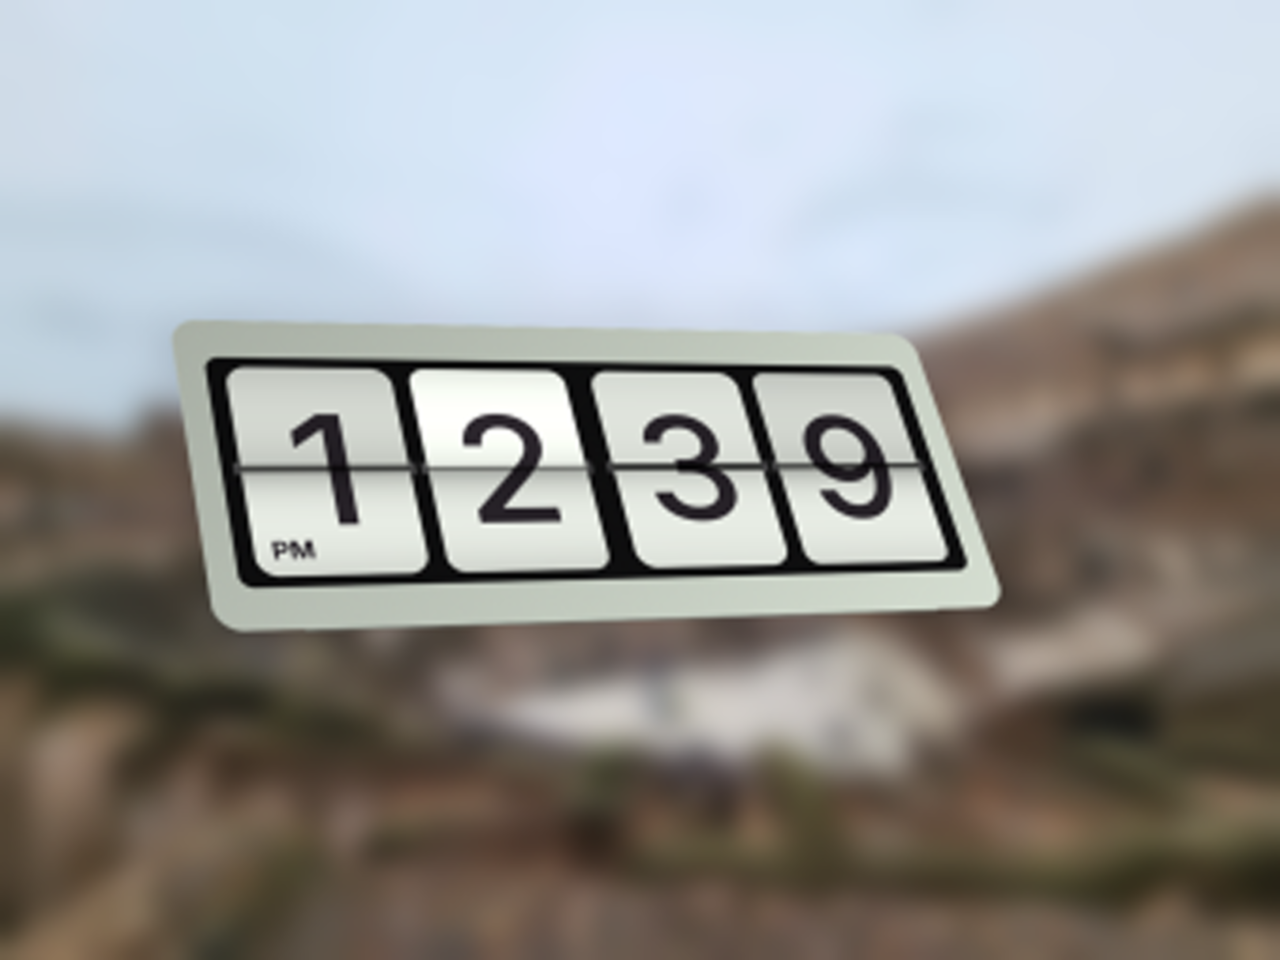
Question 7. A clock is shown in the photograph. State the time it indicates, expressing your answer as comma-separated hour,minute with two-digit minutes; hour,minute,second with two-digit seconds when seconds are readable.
12,39
